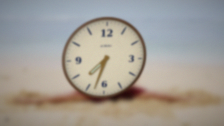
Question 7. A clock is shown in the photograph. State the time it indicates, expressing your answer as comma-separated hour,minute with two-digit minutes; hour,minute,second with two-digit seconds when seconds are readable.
7,33
